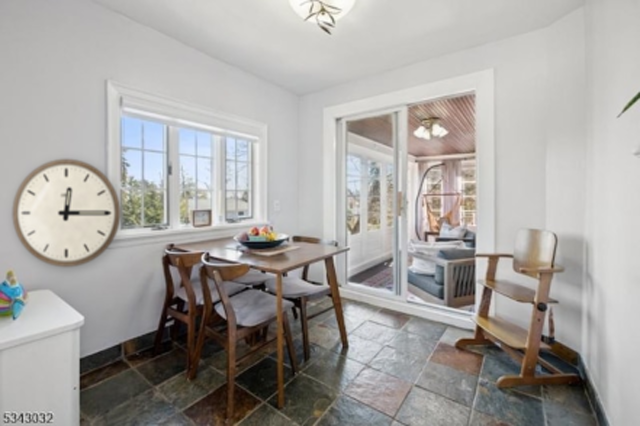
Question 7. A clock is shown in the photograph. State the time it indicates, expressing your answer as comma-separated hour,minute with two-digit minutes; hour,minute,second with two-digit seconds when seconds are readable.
12,15
